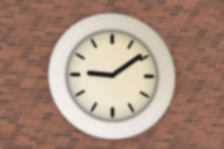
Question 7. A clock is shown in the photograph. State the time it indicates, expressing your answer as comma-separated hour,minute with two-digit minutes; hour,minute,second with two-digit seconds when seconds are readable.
9,09
